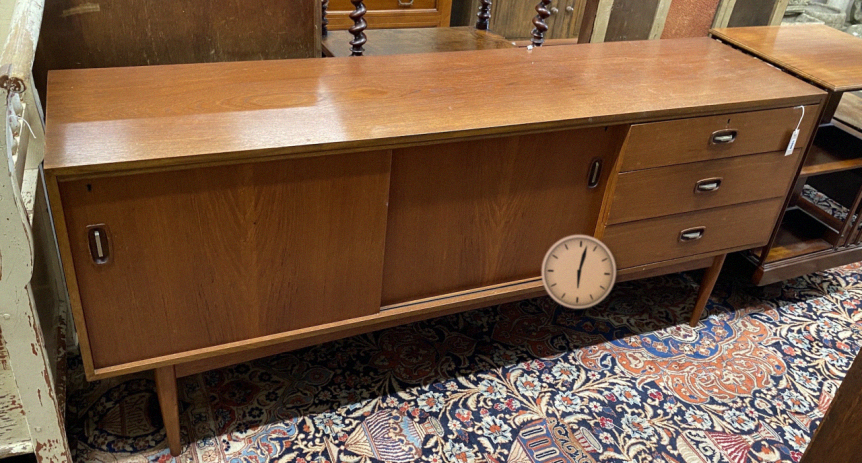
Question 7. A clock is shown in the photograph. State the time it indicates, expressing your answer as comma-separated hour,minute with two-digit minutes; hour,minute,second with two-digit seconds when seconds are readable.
6,02
